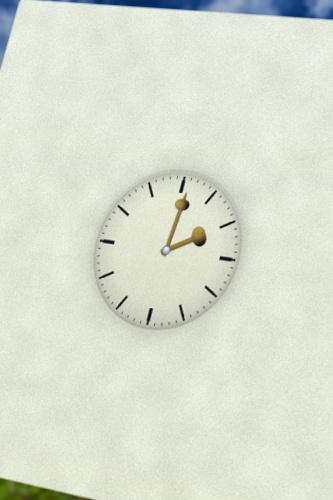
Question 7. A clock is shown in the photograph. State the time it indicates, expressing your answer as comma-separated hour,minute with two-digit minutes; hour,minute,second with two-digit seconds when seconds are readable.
2,01
